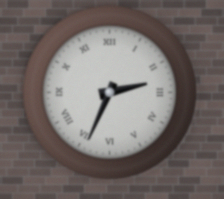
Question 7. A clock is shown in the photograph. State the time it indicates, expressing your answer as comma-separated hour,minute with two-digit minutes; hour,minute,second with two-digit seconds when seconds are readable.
2,34
